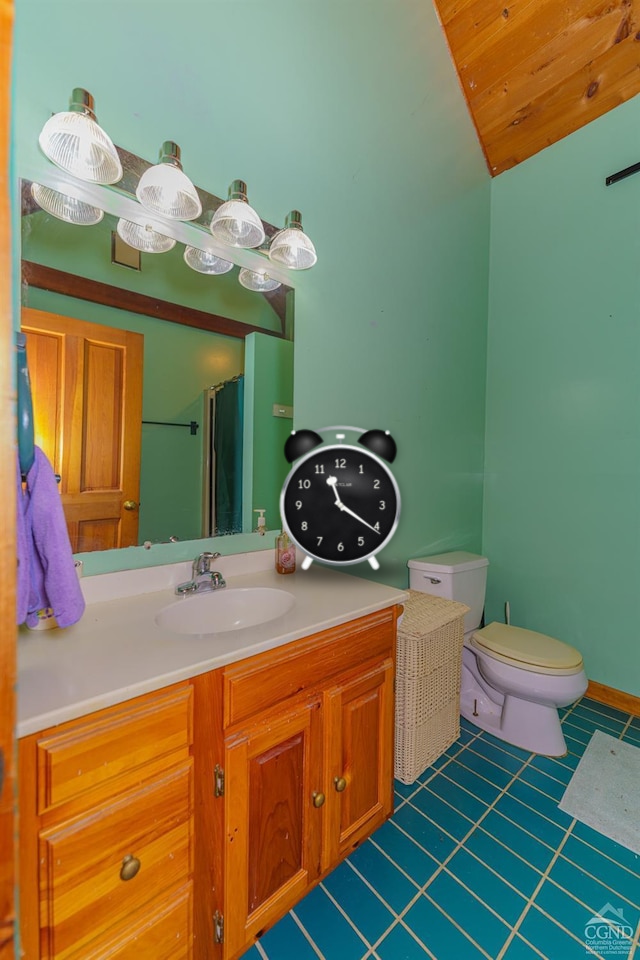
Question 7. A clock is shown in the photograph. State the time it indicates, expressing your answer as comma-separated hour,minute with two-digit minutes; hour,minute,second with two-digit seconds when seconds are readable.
11,21
